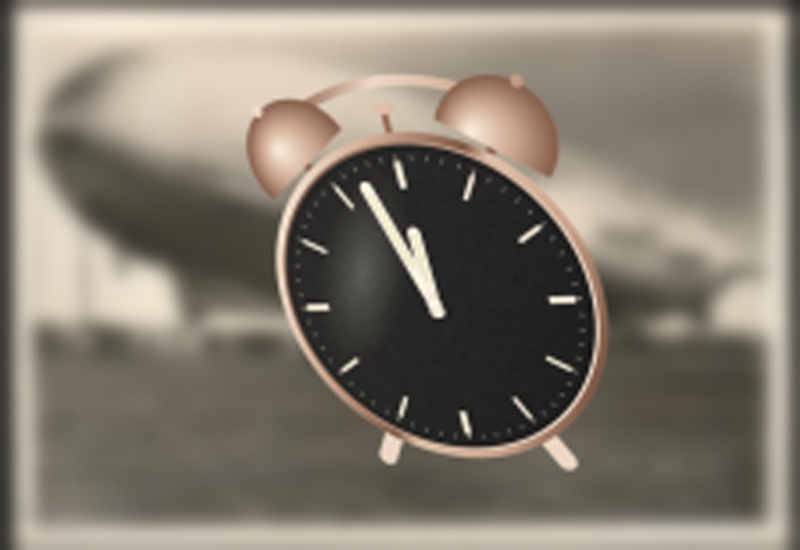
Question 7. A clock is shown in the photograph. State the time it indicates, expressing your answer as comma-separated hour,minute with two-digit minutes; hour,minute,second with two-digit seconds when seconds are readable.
11,57
